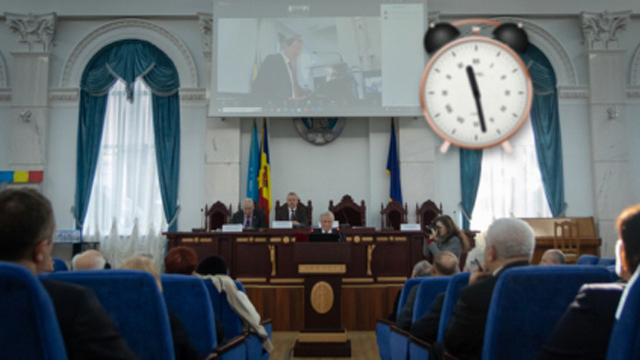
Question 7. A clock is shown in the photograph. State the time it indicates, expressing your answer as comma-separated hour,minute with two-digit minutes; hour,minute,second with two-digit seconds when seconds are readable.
11,28
